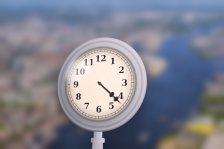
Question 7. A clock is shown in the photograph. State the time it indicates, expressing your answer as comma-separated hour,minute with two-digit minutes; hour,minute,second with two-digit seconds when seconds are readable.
4,22
